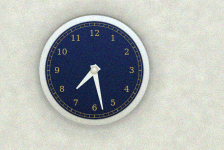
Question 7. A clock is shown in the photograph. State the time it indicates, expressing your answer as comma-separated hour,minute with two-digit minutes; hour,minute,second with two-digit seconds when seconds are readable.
7,28
